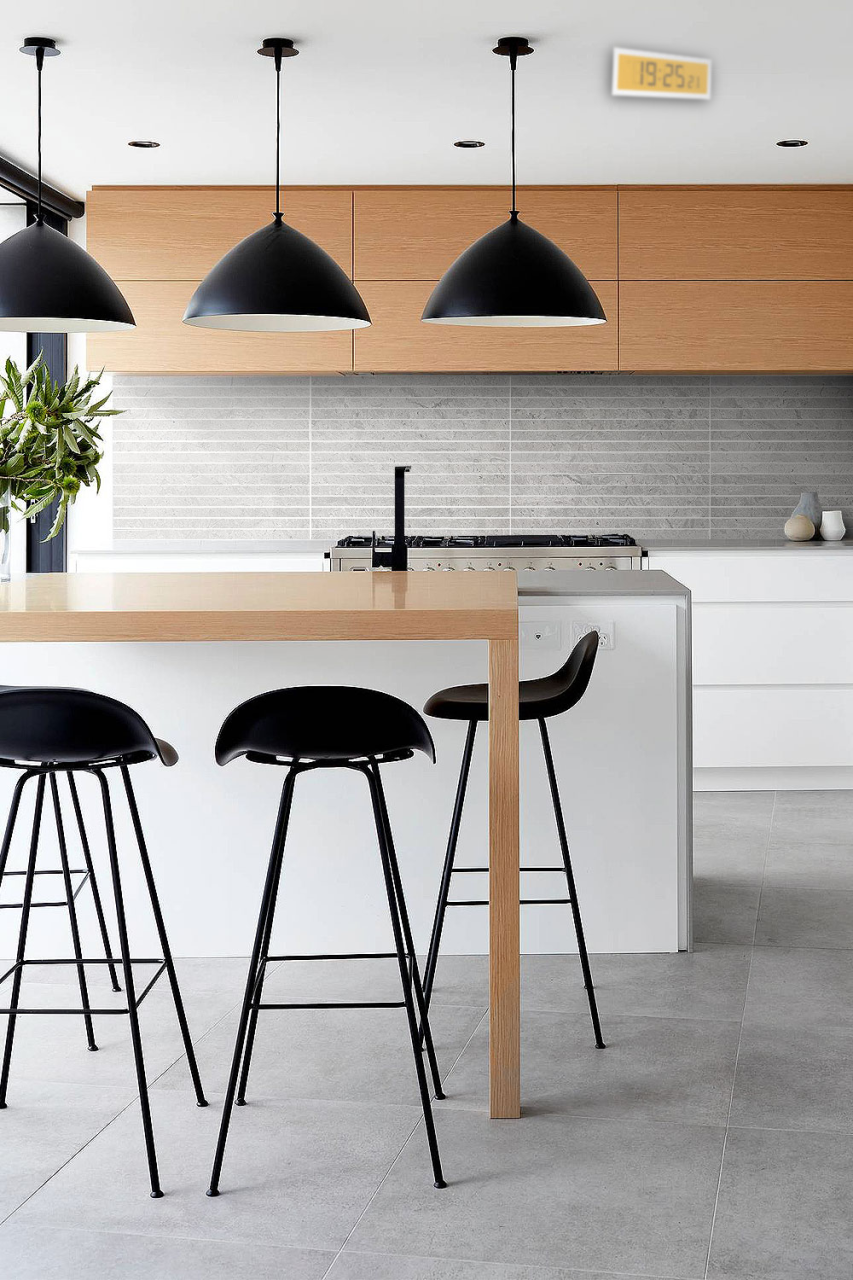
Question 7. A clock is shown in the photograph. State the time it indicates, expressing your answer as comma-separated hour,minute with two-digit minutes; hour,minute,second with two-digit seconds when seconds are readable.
19,25
